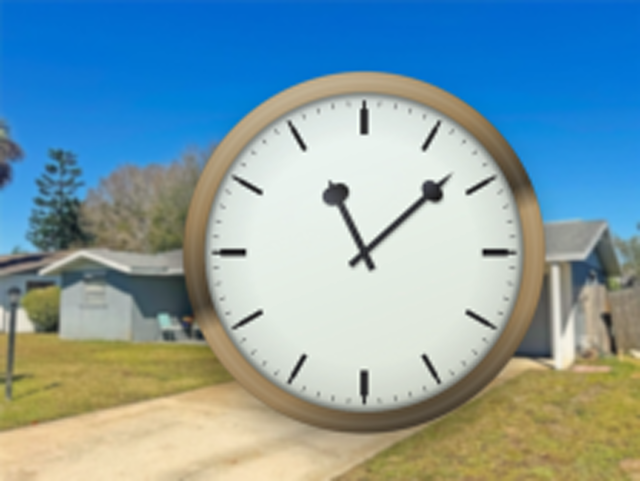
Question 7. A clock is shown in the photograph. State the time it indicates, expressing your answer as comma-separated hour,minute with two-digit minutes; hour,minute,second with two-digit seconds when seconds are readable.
11,08
